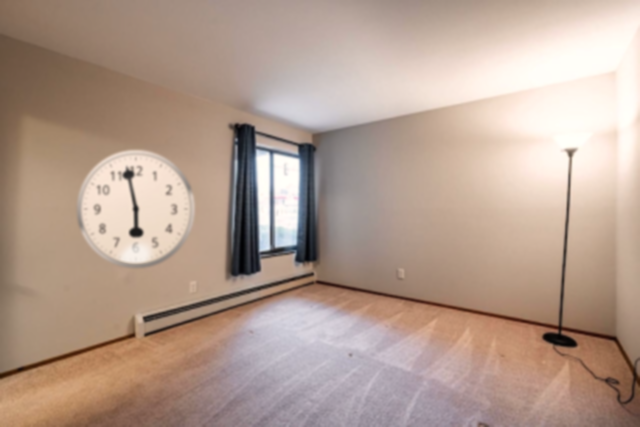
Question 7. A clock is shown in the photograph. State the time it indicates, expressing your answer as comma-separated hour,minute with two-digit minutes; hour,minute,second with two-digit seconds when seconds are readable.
5,58
